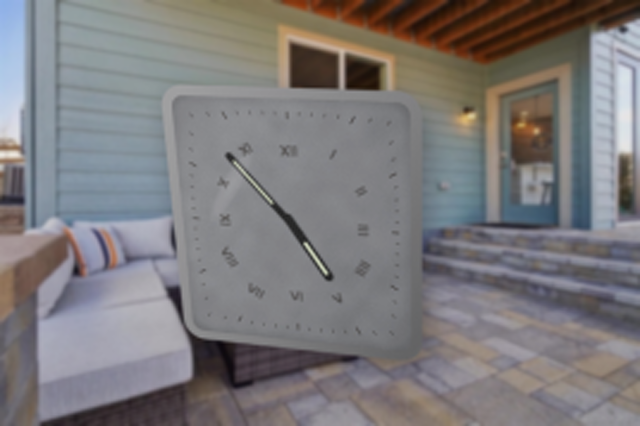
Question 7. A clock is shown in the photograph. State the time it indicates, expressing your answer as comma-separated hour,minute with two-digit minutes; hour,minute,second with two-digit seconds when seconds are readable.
4,53
